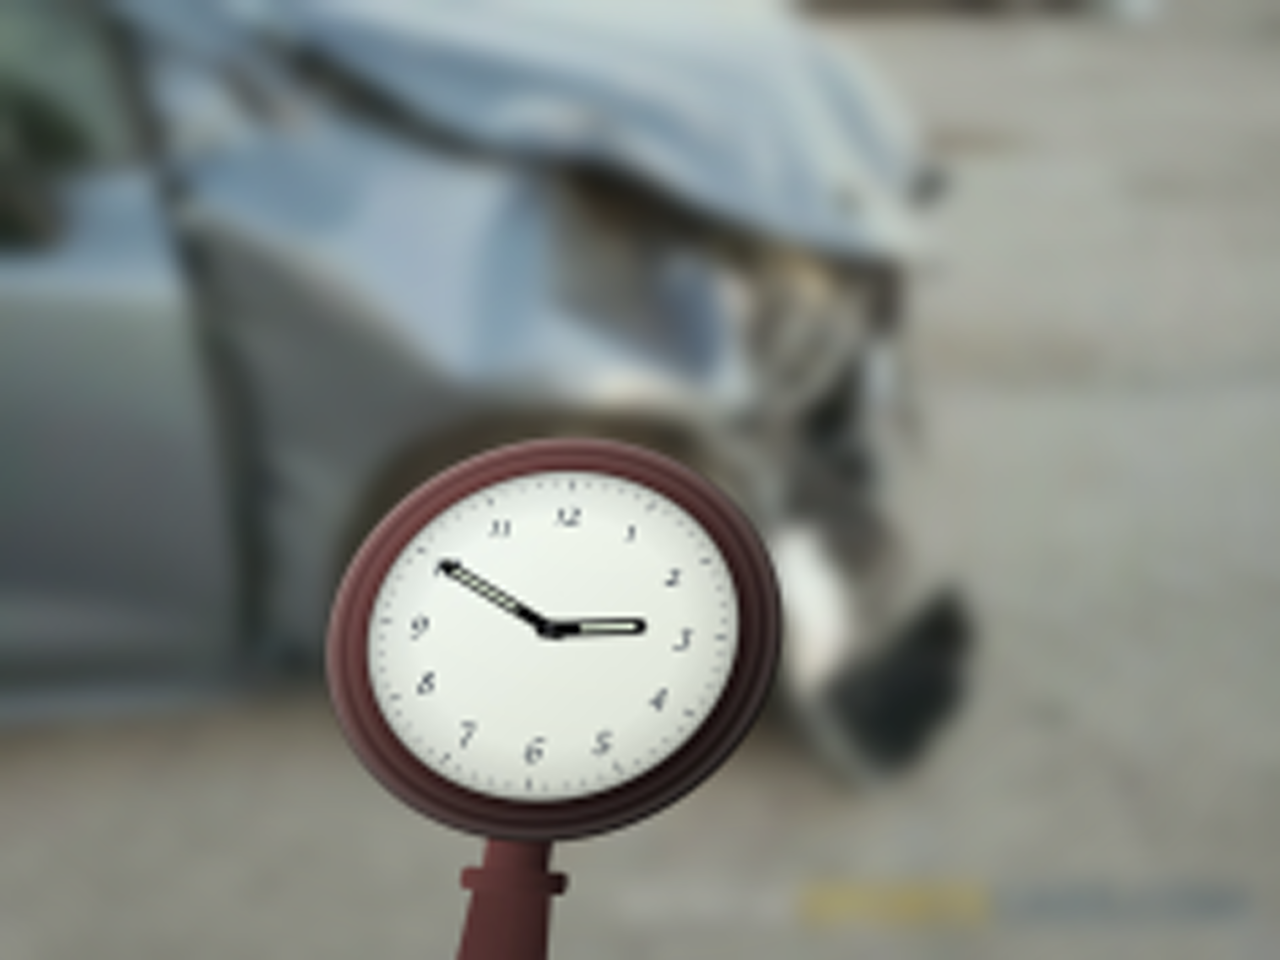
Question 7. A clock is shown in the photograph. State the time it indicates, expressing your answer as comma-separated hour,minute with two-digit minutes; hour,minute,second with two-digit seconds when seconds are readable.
2,50
